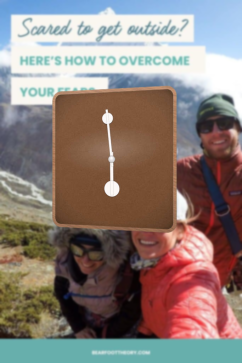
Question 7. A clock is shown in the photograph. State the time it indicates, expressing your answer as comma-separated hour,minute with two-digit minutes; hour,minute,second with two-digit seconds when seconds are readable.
5,59
